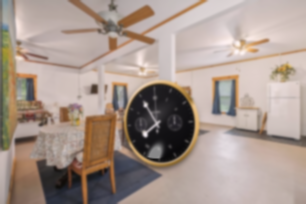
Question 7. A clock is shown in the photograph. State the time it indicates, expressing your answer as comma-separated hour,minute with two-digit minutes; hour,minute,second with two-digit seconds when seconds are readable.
7,55
